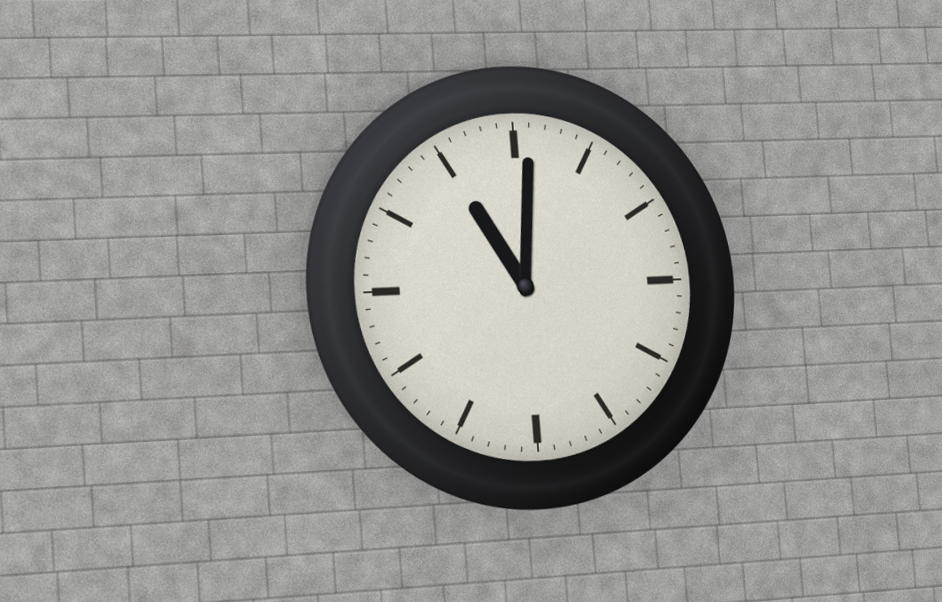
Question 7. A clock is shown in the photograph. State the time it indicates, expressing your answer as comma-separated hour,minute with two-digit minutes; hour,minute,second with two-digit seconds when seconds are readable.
11,01
